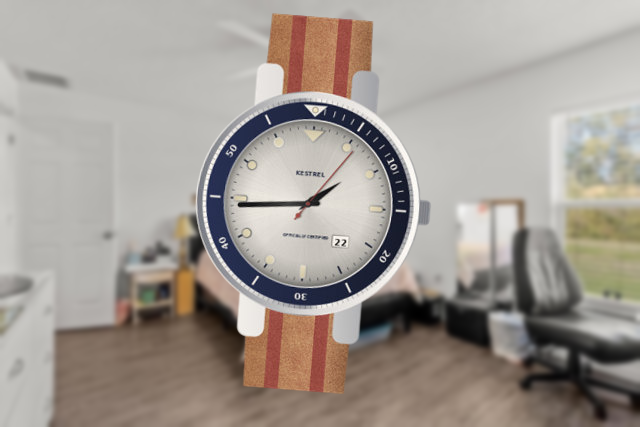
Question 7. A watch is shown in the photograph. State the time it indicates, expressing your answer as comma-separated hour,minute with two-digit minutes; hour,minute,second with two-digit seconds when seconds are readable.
1,44,06
